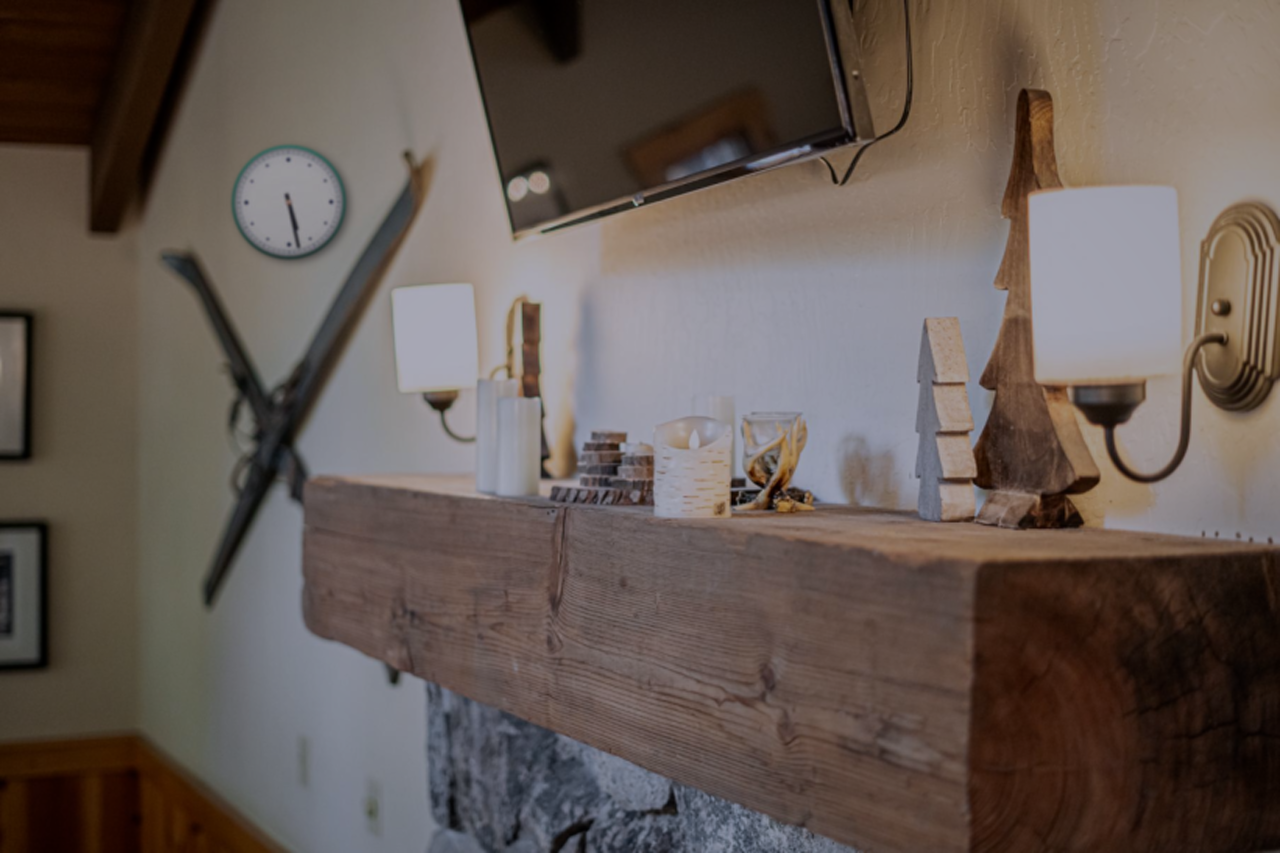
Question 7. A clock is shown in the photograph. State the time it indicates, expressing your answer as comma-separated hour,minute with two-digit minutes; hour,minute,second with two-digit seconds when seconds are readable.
5,28
